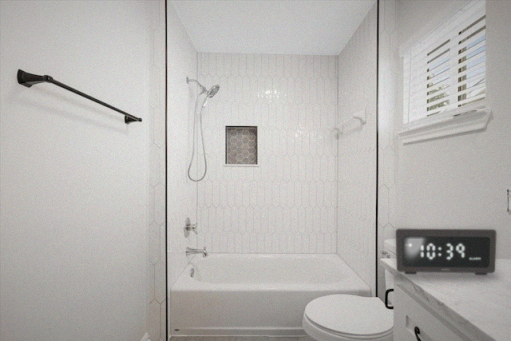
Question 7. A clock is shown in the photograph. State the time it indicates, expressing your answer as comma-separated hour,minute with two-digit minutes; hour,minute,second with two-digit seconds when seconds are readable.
10,39
